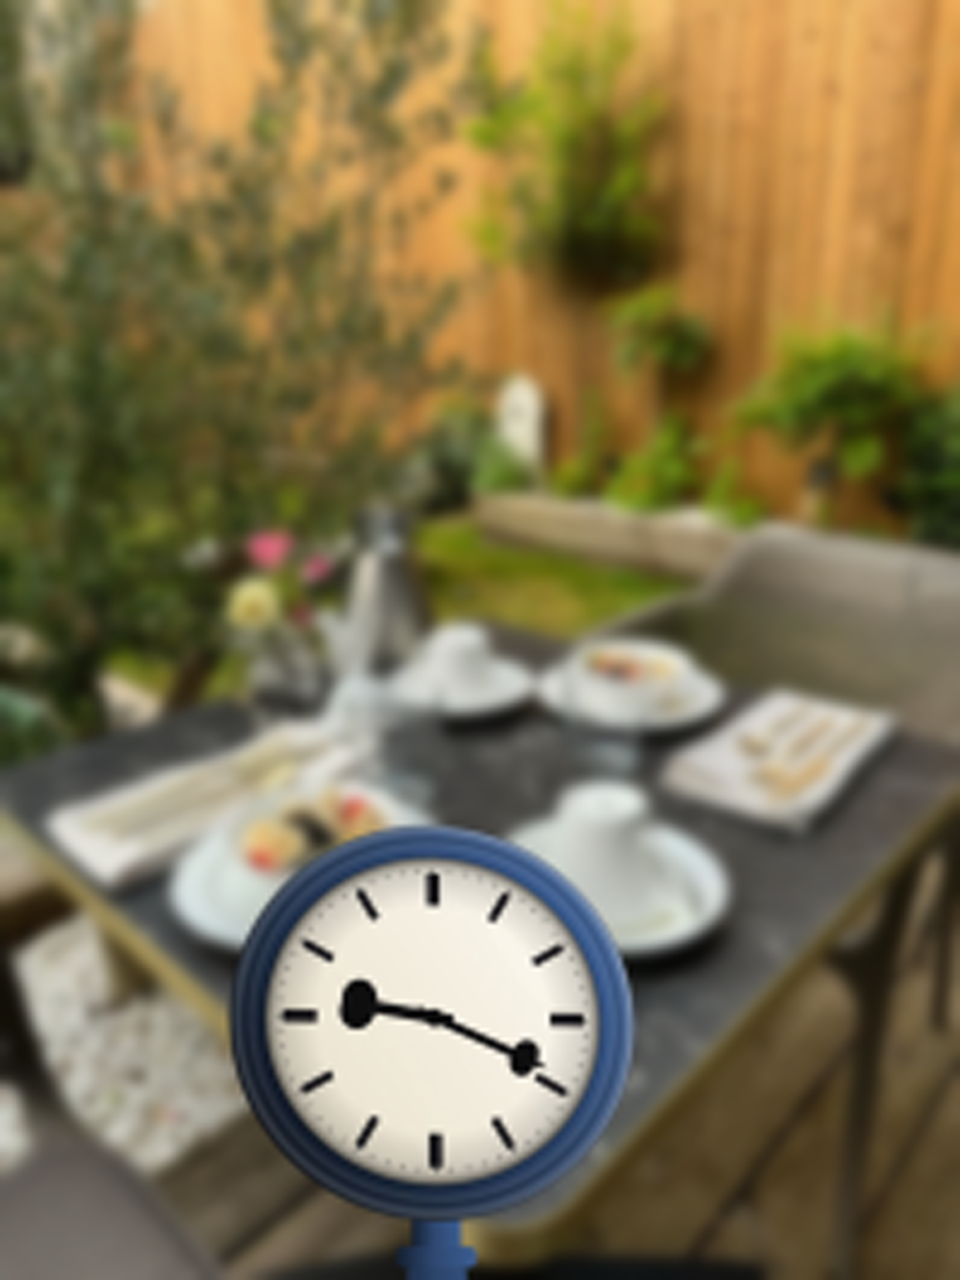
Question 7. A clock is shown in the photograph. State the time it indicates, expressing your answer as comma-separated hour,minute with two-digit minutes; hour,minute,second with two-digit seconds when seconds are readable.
9,19
